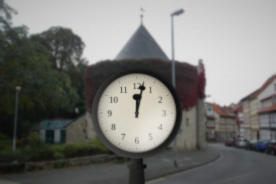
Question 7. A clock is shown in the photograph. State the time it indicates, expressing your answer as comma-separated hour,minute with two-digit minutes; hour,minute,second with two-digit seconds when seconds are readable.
12,02
